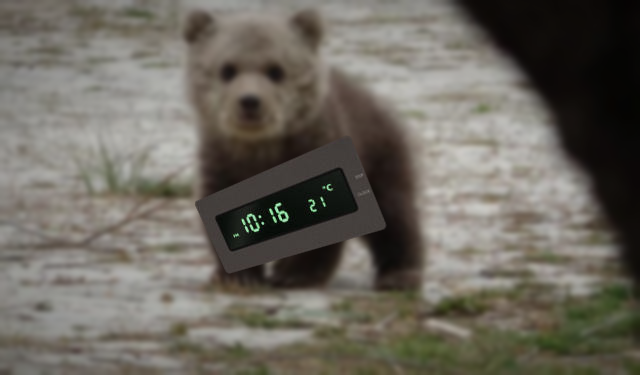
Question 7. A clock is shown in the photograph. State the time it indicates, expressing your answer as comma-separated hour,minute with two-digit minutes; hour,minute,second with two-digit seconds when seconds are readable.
10,16
